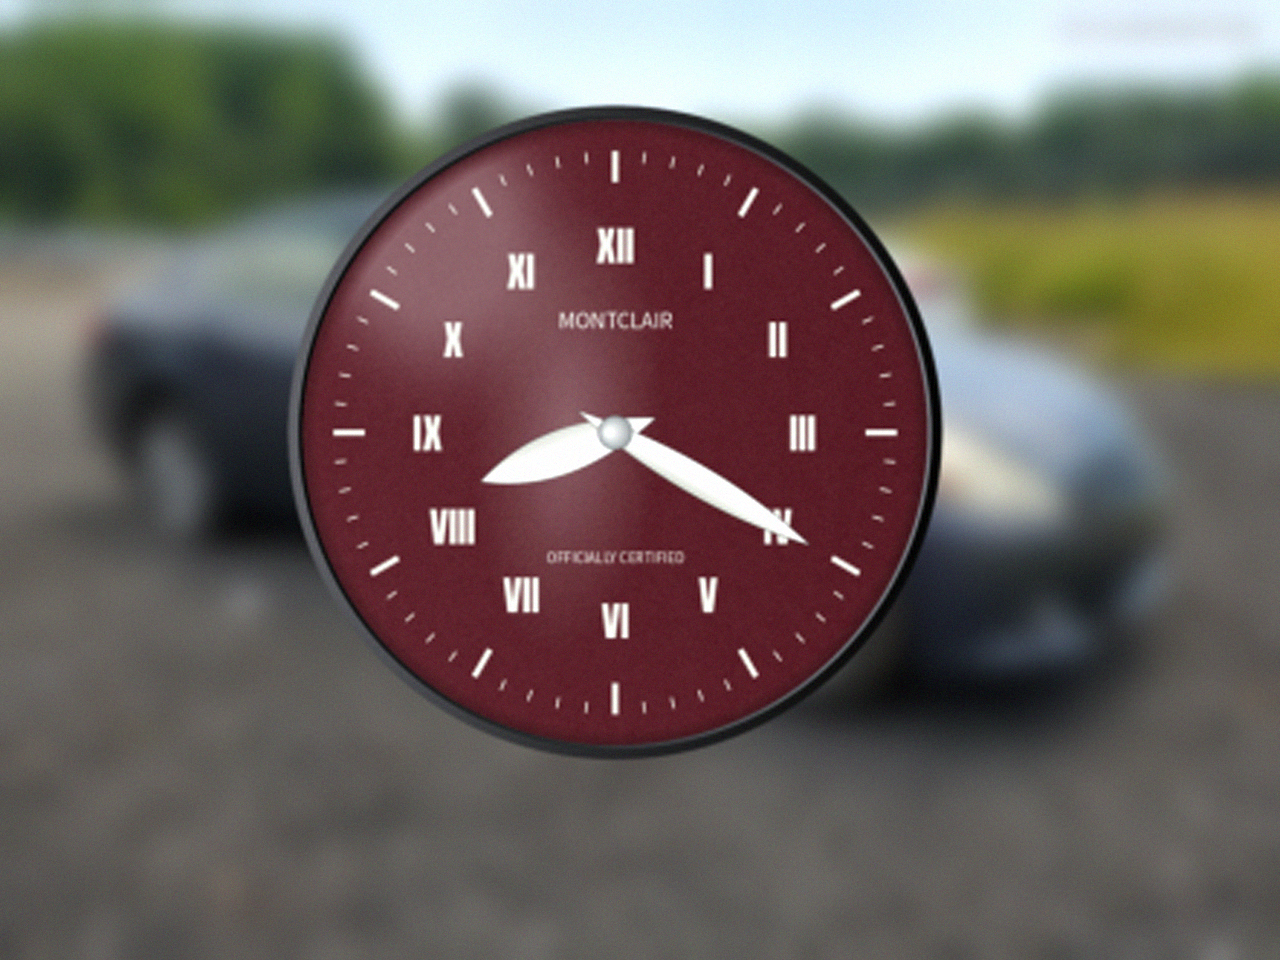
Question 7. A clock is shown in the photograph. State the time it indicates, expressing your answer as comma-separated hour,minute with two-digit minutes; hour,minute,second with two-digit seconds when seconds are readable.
8,20
